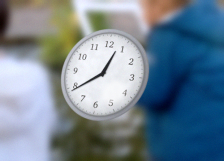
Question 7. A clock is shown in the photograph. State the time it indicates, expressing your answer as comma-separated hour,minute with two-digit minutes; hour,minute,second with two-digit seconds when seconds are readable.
12,39
